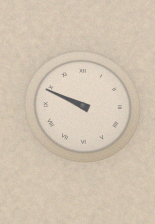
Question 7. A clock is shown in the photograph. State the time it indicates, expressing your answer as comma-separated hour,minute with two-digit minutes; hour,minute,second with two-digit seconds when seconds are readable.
9,49
